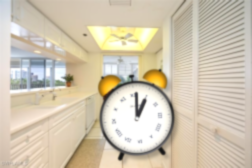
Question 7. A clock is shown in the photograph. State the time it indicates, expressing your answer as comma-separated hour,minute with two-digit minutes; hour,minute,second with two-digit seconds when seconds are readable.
1,01
